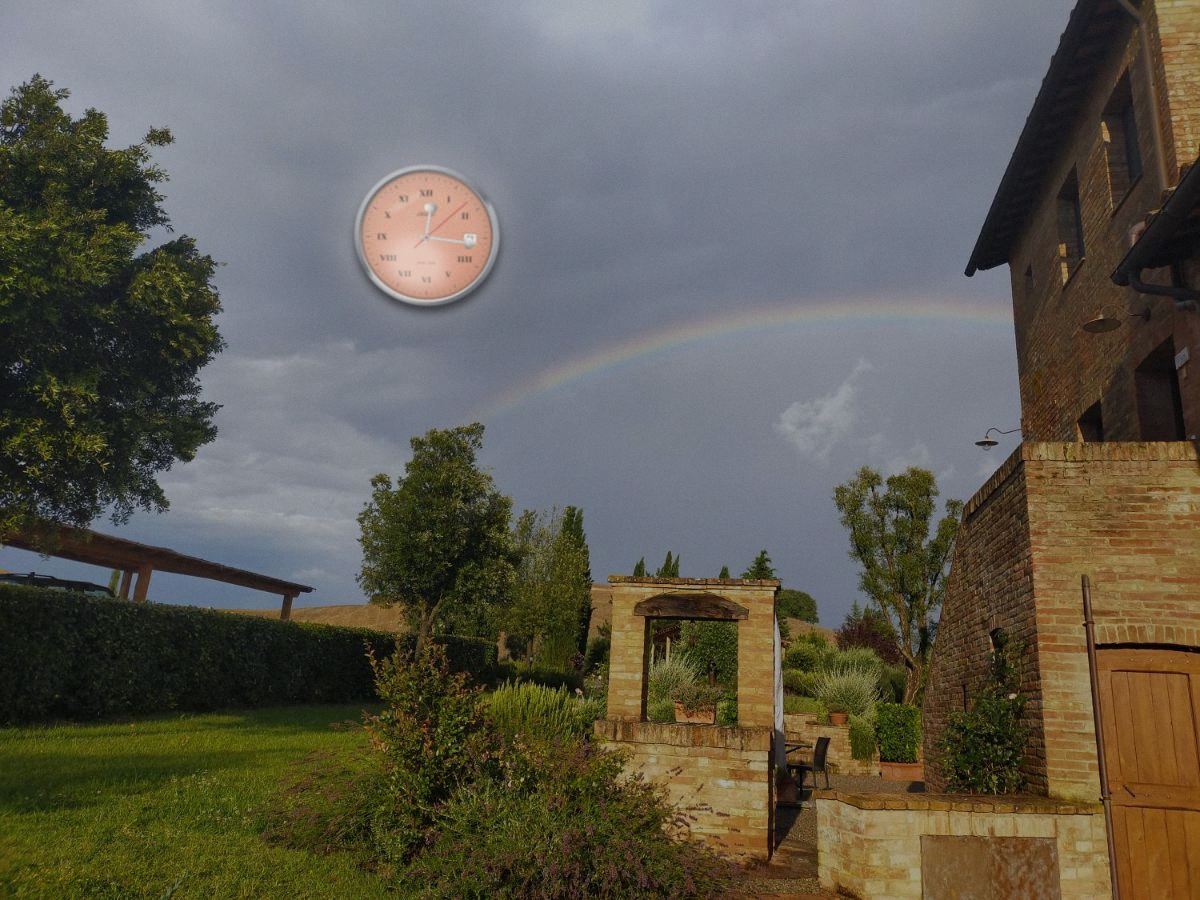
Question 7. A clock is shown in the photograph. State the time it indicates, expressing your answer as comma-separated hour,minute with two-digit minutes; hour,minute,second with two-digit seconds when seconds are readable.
12,16,08
